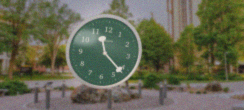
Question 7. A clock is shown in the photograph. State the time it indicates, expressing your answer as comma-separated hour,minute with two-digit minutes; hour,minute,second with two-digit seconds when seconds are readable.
11,22
